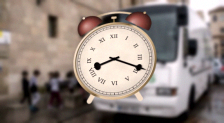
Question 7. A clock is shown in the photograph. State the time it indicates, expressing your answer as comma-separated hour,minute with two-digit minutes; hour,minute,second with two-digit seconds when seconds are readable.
8,19
